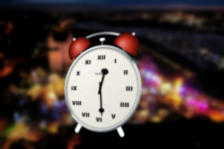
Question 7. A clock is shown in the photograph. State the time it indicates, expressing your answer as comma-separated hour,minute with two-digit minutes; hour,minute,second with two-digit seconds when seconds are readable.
12,29
